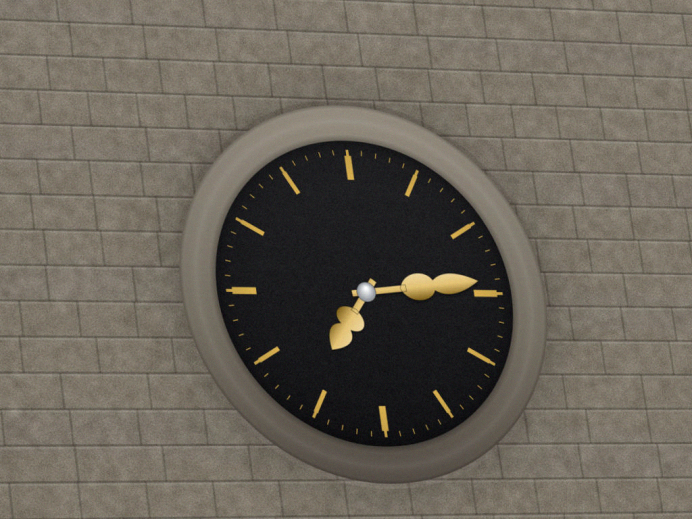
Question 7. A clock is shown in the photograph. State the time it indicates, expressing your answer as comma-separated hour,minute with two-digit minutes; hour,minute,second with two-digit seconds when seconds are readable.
7,14
